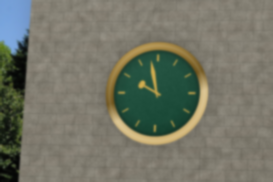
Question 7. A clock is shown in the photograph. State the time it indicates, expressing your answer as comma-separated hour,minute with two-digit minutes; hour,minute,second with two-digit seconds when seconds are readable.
9,58
